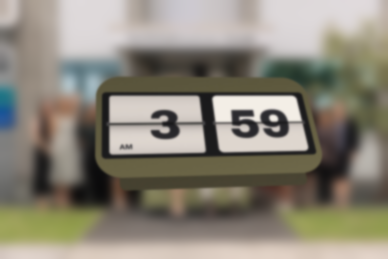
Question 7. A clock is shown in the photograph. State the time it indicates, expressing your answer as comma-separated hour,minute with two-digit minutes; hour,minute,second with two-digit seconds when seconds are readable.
3,59
